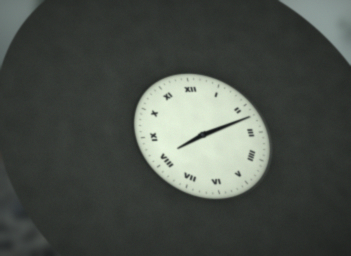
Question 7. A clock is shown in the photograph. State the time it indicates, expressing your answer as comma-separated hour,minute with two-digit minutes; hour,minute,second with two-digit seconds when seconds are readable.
8,12
